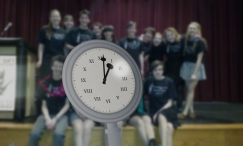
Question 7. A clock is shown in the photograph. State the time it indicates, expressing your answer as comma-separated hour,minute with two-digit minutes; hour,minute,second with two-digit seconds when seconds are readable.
1,01
